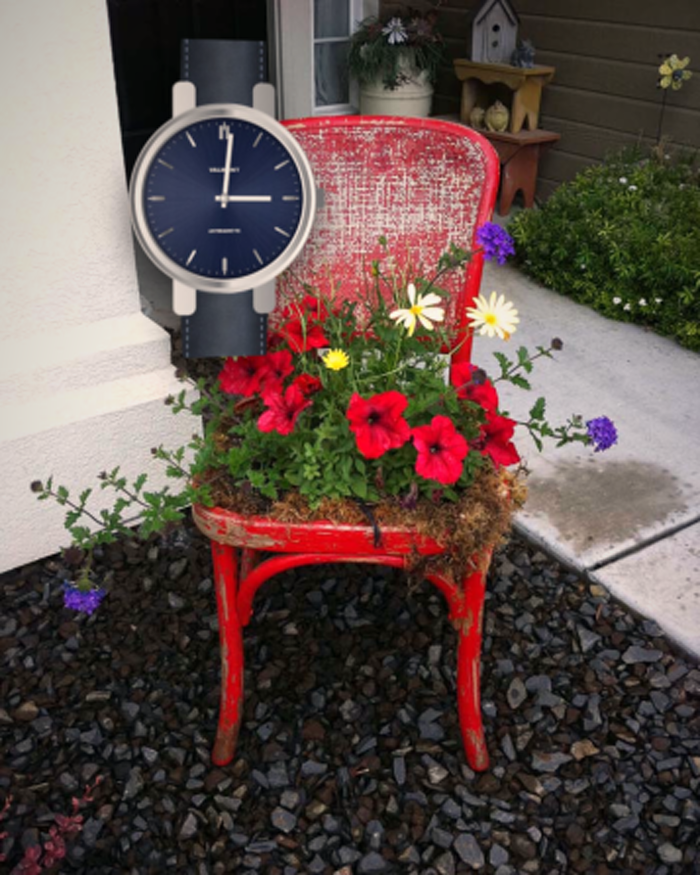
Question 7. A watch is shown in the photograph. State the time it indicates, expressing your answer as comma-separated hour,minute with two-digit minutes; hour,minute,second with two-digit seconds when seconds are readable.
3,01
